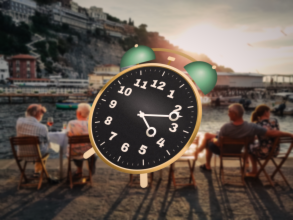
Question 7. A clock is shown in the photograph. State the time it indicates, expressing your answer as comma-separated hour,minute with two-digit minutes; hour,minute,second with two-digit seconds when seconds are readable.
4,12
